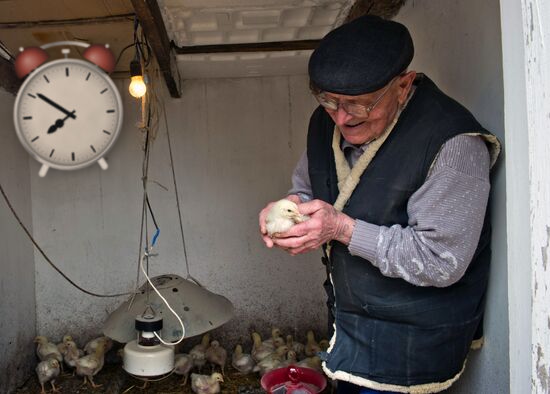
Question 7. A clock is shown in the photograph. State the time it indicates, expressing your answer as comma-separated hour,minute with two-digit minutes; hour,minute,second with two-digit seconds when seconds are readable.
7,51
